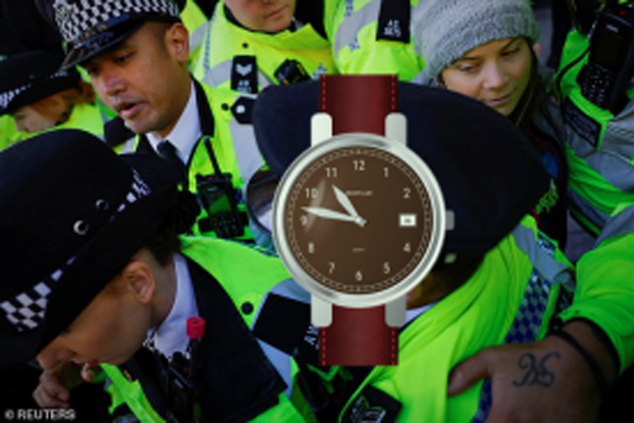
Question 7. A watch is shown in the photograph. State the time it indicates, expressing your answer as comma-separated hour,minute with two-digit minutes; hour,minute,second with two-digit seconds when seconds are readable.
10,47
